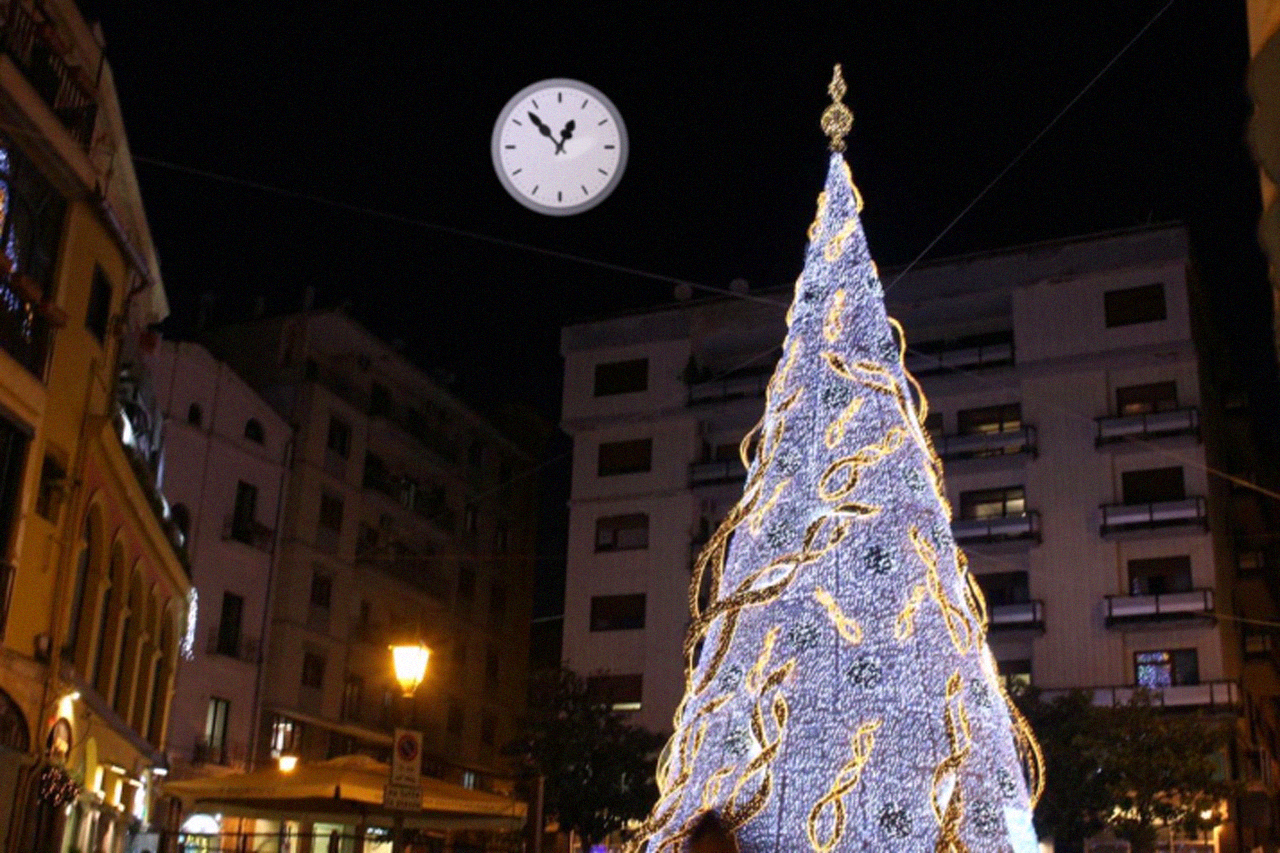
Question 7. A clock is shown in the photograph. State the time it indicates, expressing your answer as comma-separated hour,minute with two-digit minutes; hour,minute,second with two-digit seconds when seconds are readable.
12,53
